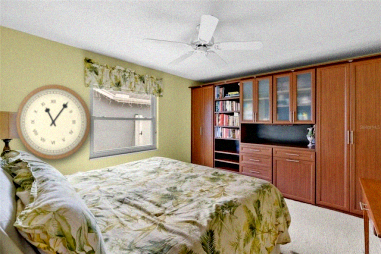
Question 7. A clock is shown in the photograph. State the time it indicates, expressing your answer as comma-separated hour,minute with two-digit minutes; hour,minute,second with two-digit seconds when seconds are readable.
11,06
